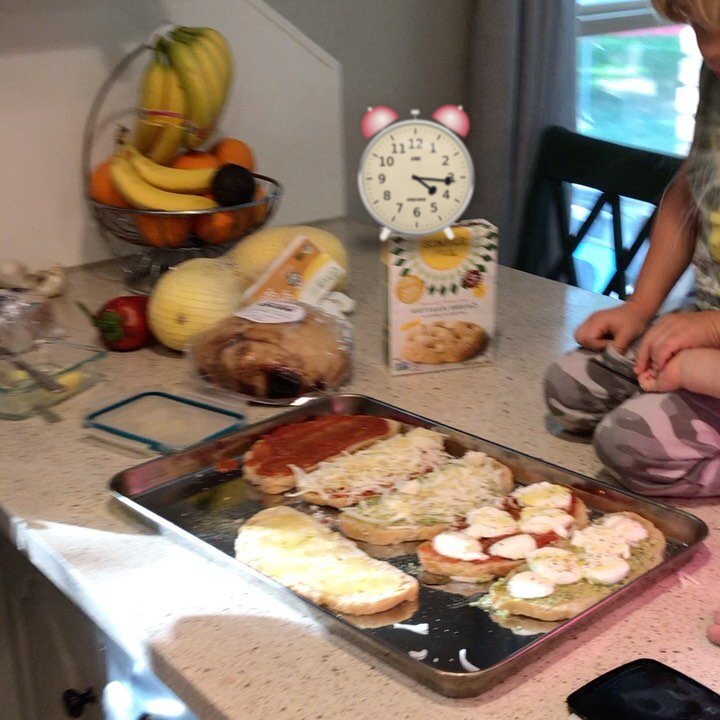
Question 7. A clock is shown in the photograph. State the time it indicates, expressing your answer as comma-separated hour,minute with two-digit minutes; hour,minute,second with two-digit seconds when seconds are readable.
4,16
